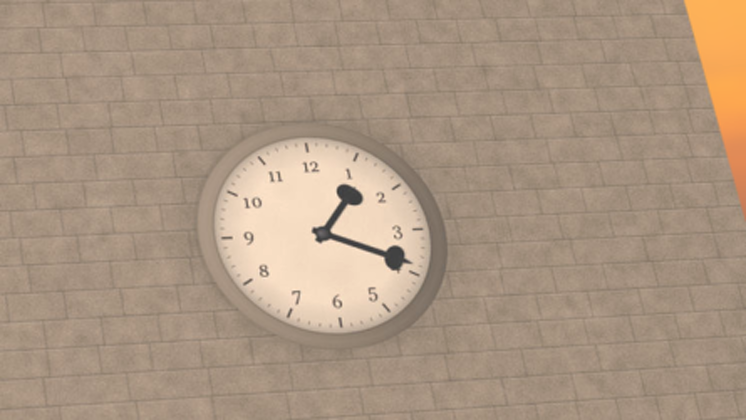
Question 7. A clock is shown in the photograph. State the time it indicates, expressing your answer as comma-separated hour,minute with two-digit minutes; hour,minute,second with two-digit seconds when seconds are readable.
1,19
